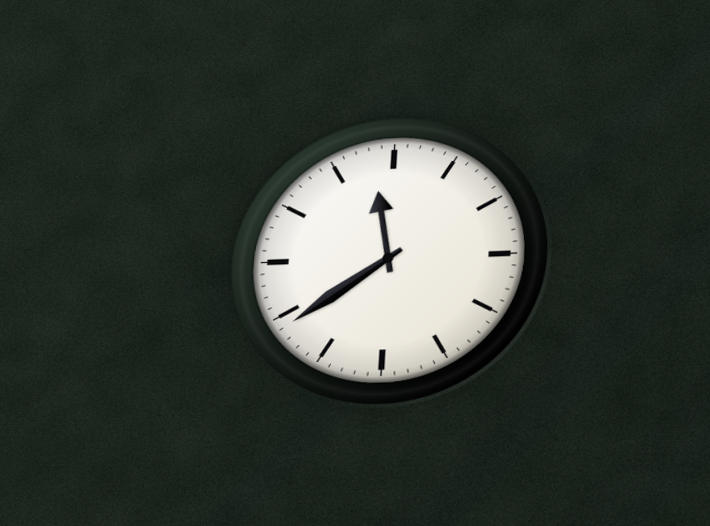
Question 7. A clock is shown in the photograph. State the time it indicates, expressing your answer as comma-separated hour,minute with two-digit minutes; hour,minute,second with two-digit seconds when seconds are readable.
11,39
